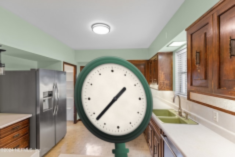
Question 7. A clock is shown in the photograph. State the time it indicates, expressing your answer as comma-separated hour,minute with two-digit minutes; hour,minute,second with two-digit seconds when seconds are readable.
1,38
